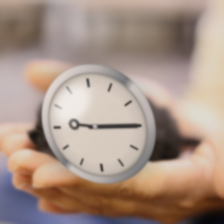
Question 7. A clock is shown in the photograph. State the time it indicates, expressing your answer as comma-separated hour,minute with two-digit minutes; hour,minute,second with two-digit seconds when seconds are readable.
9,15
